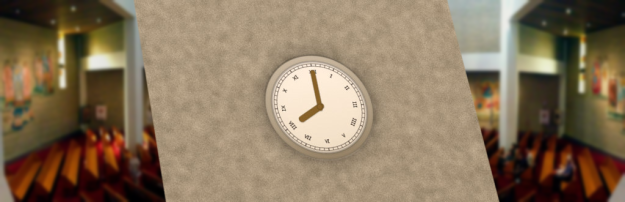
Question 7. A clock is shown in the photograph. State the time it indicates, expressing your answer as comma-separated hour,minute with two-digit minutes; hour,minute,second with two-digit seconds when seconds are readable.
8,00
